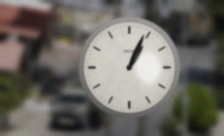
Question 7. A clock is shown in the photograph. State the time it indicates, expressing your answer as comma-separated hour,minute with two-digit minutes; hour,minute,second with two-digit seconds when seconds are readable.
1,04
